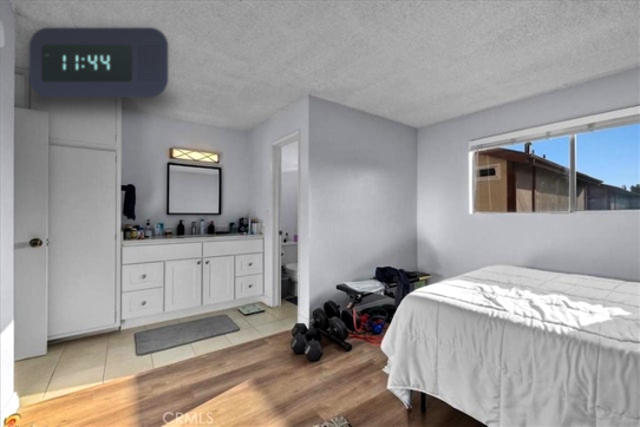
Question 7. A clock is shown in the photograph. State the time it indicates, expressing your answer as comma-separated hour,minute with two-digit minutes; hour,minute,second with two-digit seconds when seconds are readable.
11,44
